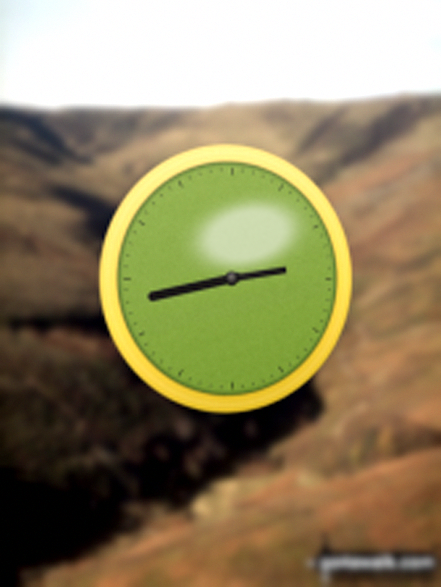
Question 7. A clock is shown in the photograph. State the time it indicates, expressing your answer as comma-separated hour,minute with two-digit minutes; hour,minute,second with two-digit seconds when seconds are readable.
2,43
